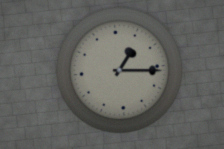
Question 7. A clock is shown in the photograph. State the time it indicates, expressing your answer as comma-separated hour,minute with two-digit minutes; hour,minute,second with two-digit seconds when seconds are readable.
1,16
